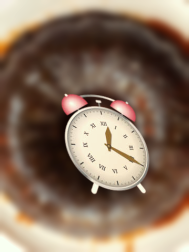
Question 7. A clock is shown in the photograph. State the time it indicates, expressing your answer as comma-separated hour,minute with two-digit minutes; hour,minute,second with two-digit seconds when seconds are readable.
12,20
